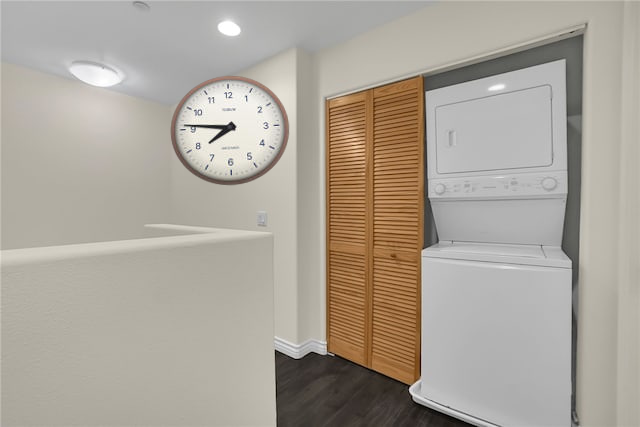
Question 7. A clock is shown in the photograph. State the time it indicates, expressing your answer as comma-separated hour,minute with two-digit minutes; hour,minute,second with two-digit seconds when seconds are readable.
7,46
